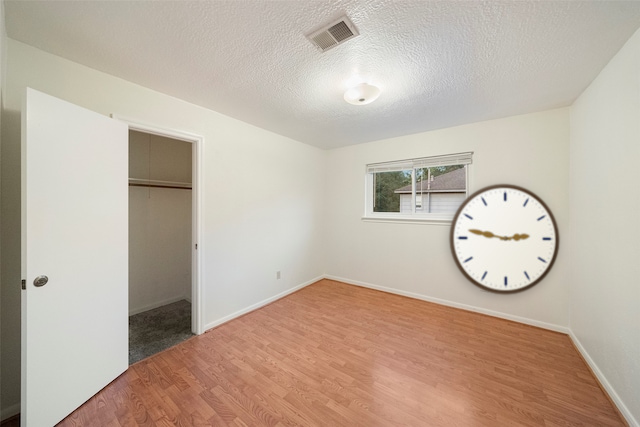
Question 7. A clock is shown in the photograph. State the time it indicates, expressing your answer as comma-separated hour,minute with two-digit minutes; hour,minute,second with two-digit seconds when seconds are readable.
2,47
